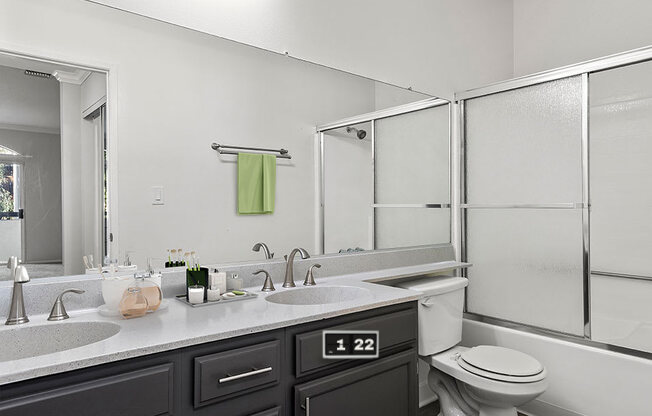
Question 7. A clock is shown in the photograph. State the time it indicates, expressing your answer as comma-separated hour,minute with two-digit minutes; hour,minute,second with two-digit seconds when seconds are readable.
1,22
